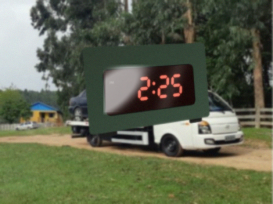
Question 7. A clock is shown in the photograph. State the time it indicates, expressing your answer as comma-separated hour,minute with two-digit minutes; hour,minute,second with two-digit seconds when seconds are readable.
2,25
